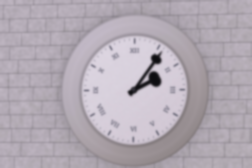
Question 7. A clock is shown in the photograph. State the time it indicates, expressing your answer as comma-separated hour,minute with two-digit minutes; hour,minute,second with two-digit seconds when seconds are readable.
2,06
